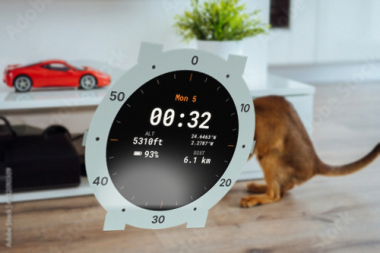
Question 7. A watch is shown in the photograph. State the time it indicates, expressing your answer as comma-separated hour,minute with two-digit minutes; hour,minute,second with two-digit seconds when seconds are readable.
0,32
